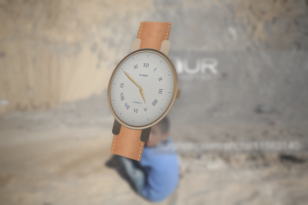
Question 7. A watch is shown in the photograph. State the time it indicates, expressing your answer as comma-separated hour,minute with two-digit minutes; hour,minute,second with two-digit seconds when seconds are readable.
4,50
